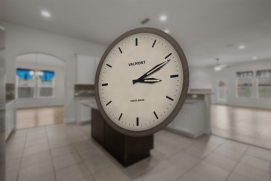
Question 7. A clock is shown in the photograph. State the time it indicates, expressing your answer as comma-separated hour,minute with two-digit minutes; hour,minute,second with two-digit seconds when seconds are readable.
3,11
